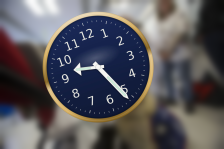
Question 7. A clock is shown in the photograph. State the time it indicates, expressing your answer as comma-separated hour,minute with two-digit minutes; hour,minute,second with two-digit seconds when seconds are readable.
9,26
